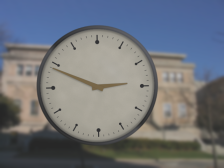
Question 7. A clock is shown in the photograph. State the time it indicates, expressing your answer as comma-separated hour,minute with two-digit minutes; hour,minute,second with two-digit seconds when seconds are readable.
2,49
